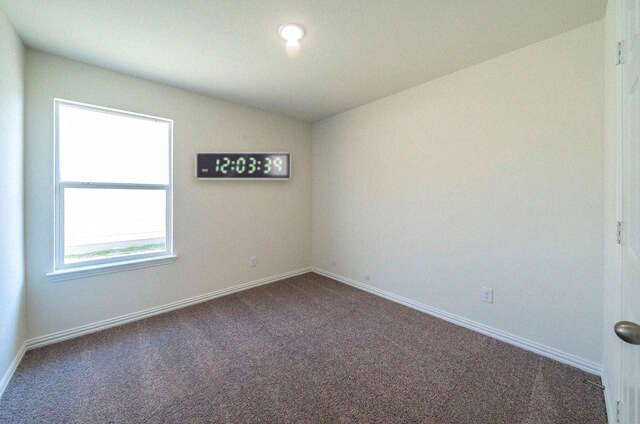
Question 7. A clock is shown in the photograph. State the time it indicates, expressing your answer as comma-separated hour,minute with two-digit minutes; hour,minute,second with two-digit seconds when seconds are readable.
12,03,39
